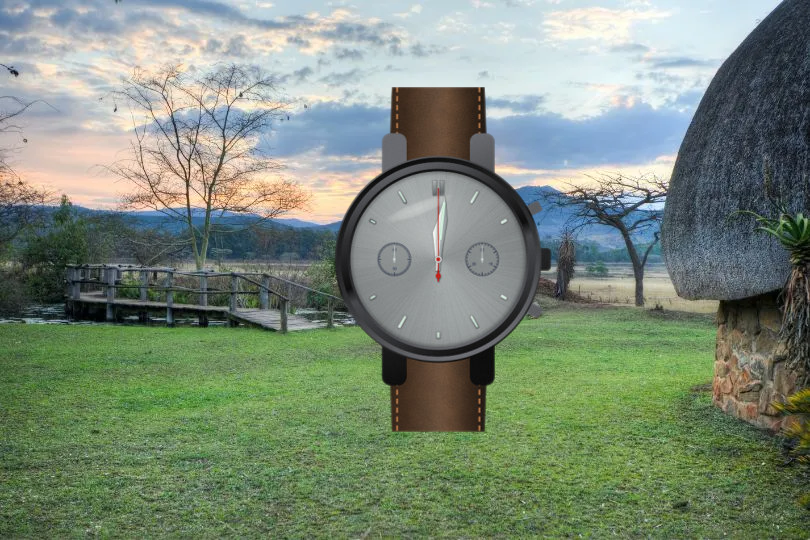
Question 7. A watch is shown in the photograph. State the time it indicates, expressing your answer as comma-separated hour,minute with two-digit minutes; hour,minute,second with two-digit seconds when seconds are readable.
12,01
